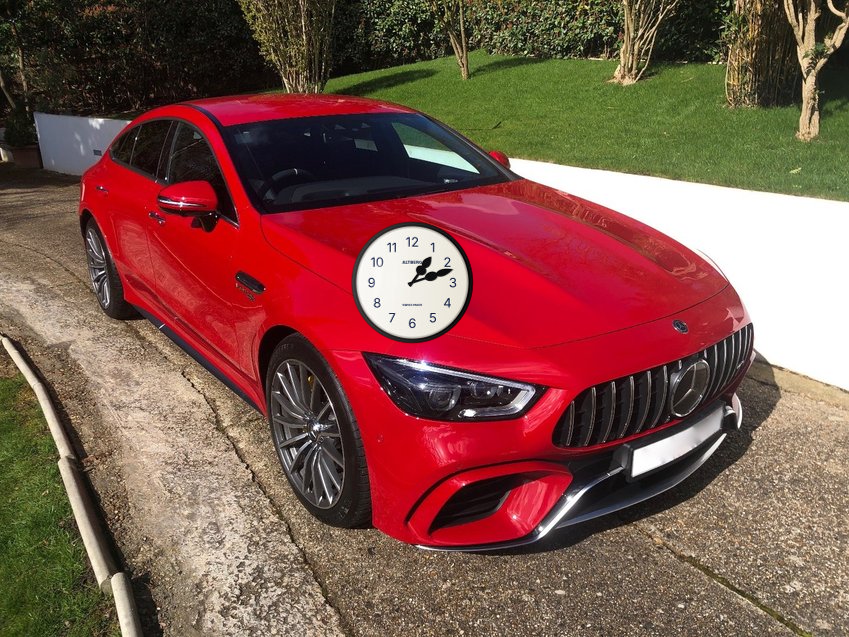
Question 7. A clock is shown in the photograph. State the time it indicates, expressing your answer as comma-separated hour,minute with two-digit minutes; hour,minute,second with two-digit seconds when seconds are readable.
1,12
